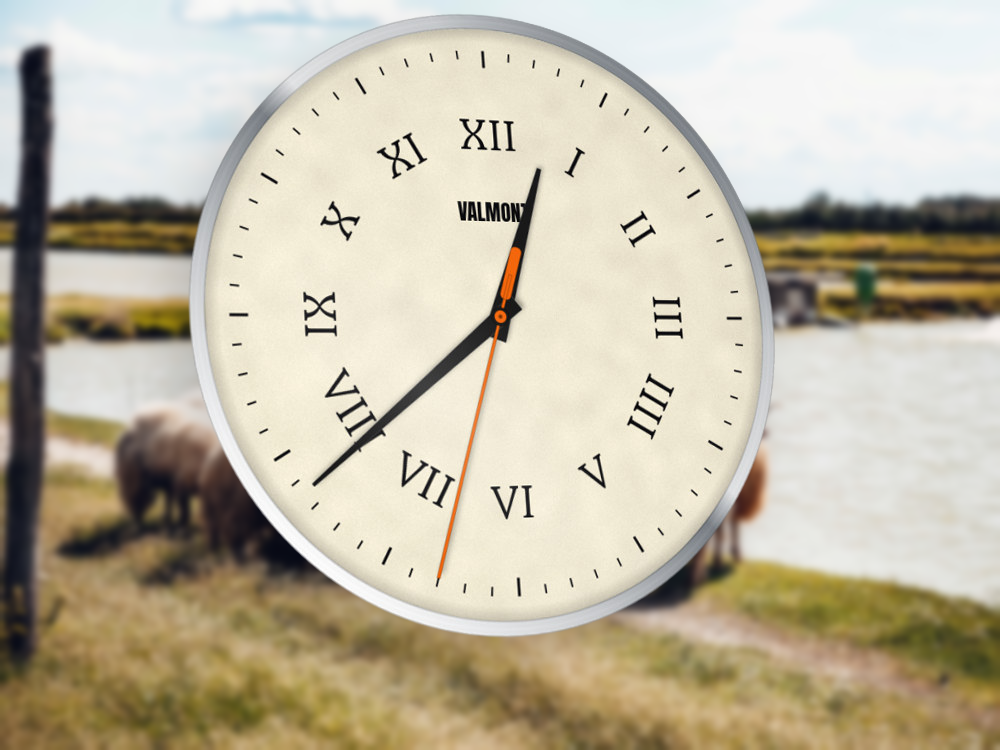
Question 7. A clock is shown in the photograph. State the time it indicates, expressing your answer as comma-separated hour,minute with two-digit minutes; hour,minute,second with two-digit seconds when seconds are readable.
12,38,33
